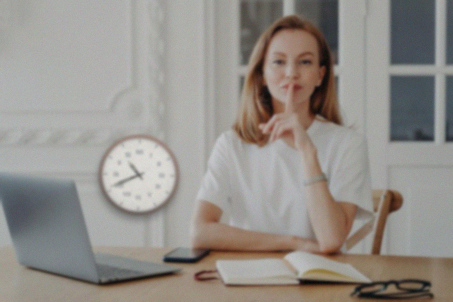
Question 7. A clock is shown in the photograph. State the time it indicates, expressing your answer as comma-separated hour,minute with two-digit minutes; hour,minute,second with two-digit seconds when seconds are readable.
10,41
